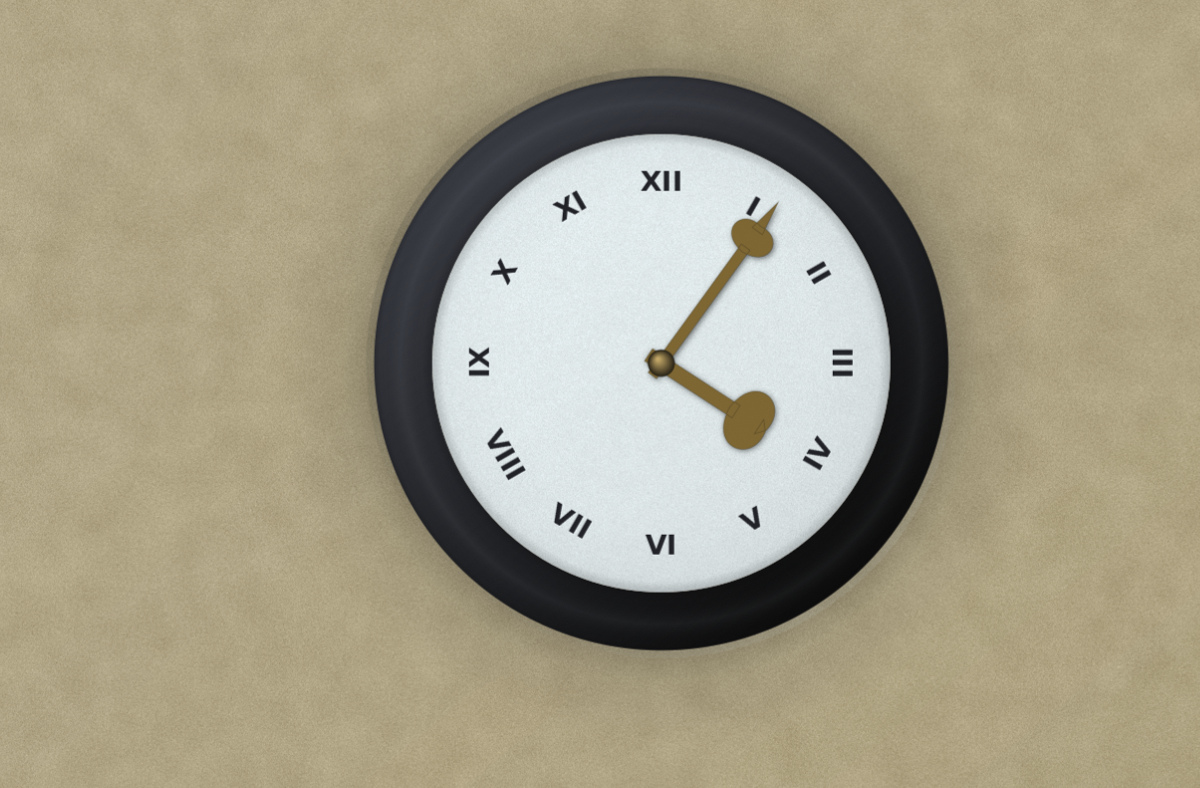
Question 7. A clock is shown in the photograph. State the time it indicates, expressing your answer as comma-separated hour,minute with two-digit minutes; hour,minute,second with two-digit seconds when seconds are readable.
4,06
